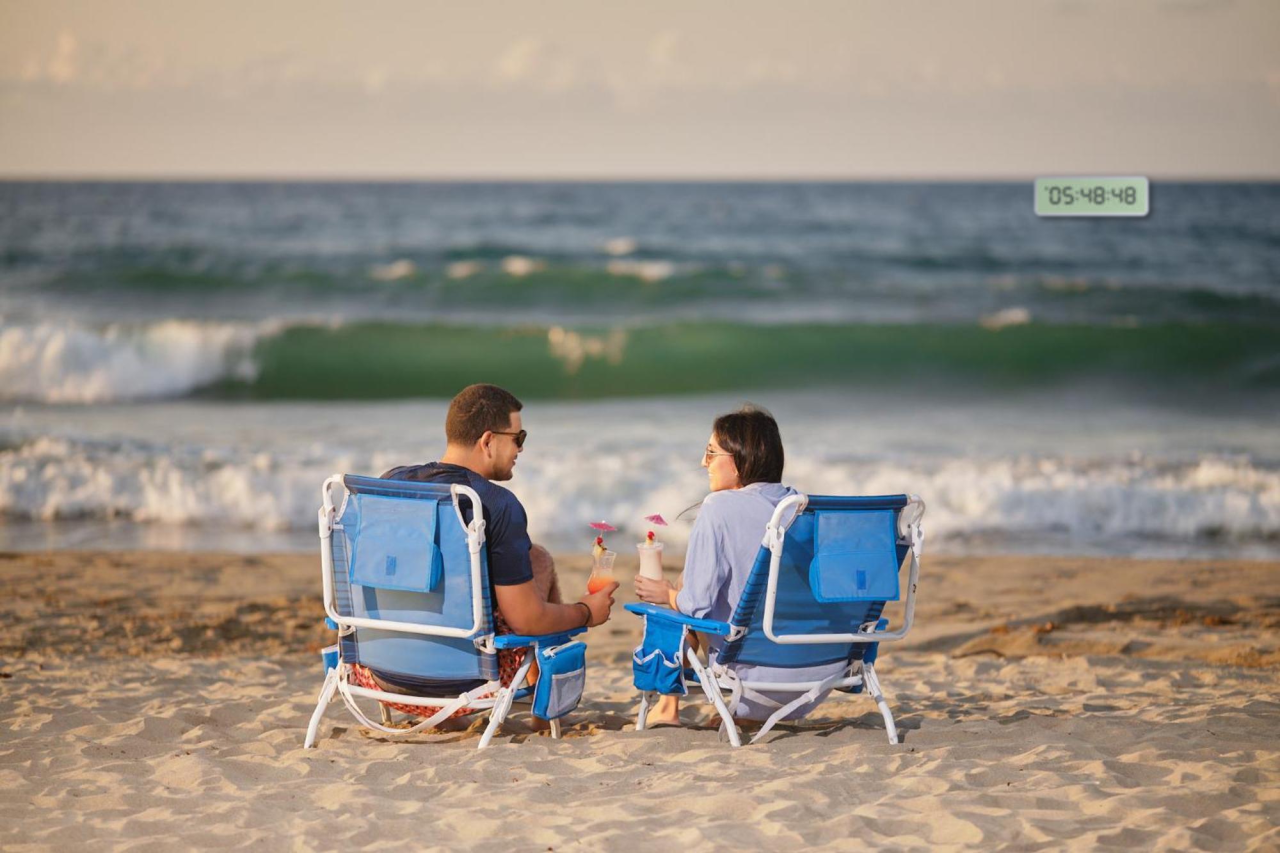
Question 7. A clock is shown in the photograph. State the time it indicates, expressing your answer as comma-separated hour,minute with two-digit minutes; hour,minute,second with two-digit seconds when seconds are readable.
5,48,48
